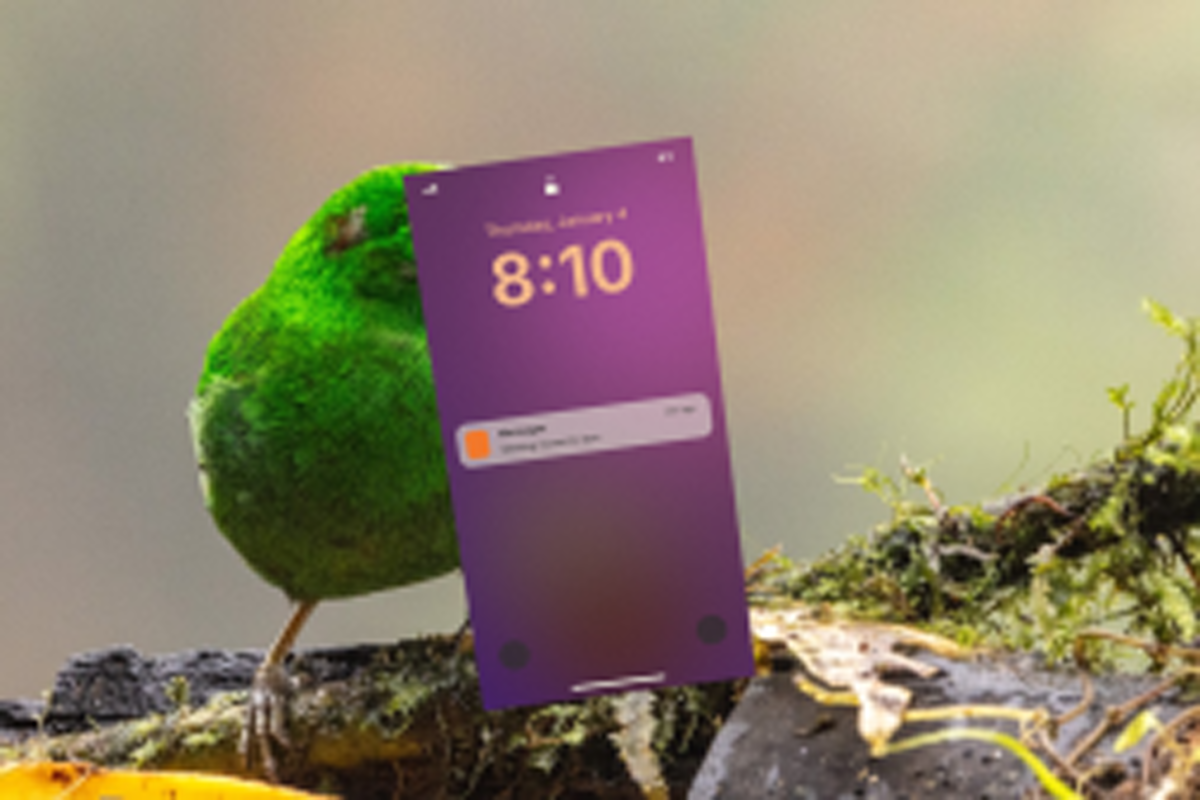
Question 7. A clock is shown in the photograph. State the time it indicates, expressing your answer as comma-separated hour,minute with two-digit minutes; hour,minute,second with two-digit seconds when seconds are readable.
8,10
